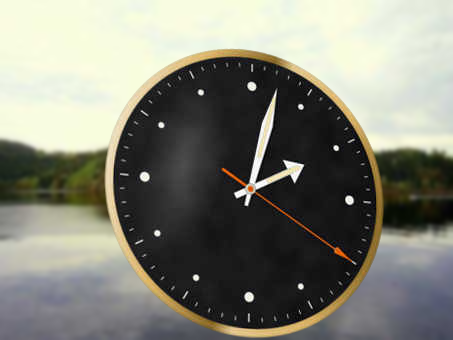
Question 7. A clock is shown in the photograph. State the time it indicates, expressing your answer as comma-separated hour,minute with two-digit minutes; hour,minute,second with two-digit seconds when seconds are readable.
2,02,20
